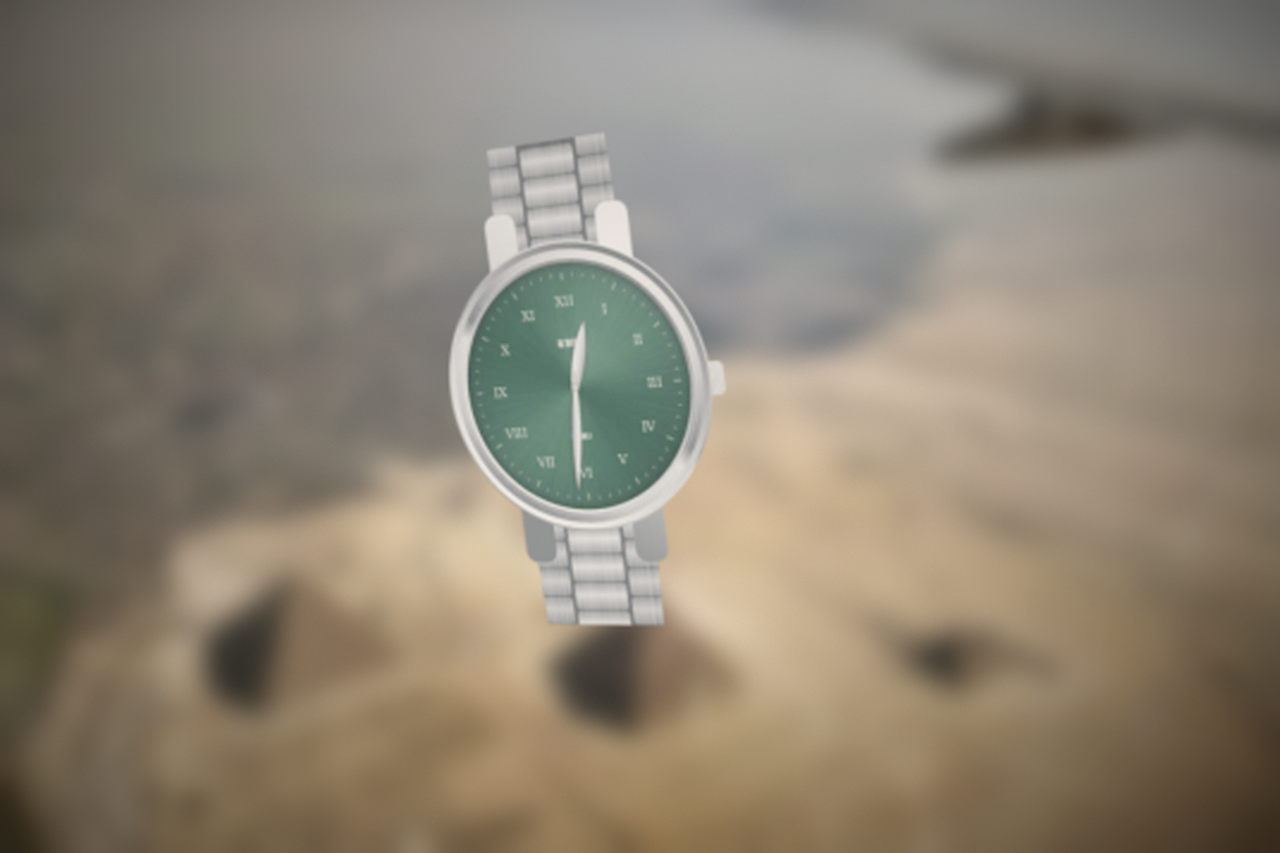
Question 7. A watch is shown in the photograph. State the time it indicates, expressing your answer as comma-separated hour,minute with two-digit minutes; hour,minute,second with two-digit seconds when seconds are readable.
12,31
